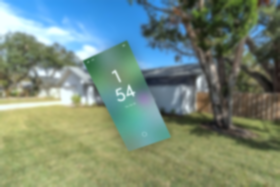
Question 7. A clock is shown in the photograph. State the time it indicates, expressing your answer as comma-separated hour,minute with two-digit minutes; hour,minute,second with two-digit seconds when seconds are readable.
1,54
